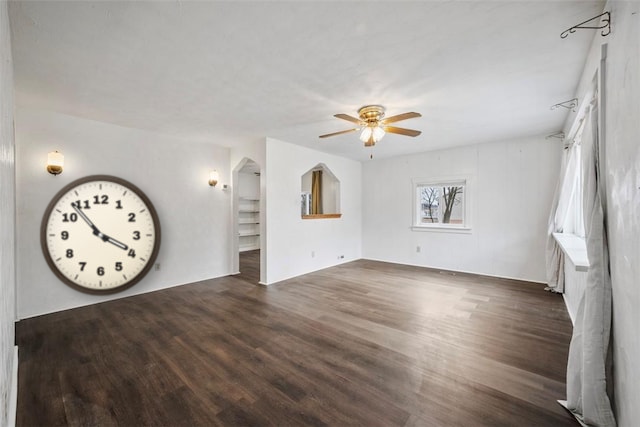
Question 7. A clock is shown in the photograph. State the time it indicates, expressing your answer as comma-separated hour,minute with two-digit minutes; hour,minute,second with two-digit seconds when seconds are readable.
3,53
